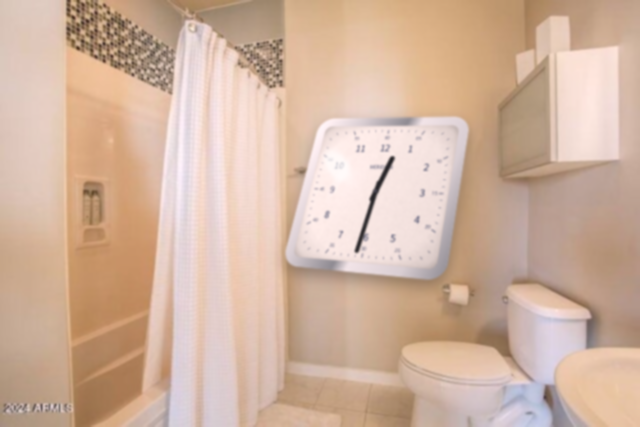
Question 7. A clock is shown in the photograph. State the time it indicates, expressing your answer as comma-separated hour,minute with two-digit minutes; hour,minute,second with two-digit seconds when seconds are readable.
12,31
